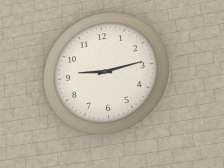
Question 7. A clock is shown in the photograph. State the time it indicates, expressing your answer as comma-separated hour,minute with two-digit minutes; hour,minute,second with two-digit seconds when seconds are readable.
9,14
